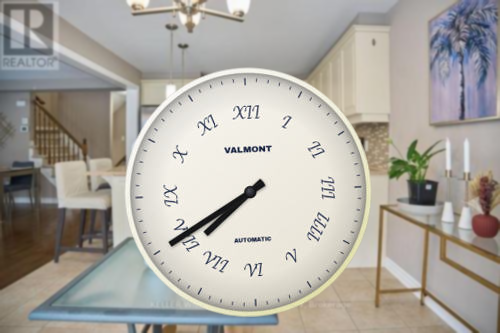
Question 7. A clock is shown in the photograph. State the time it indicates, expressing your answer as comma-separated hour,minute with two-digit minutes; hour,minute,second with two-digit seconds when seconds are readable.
7,40
